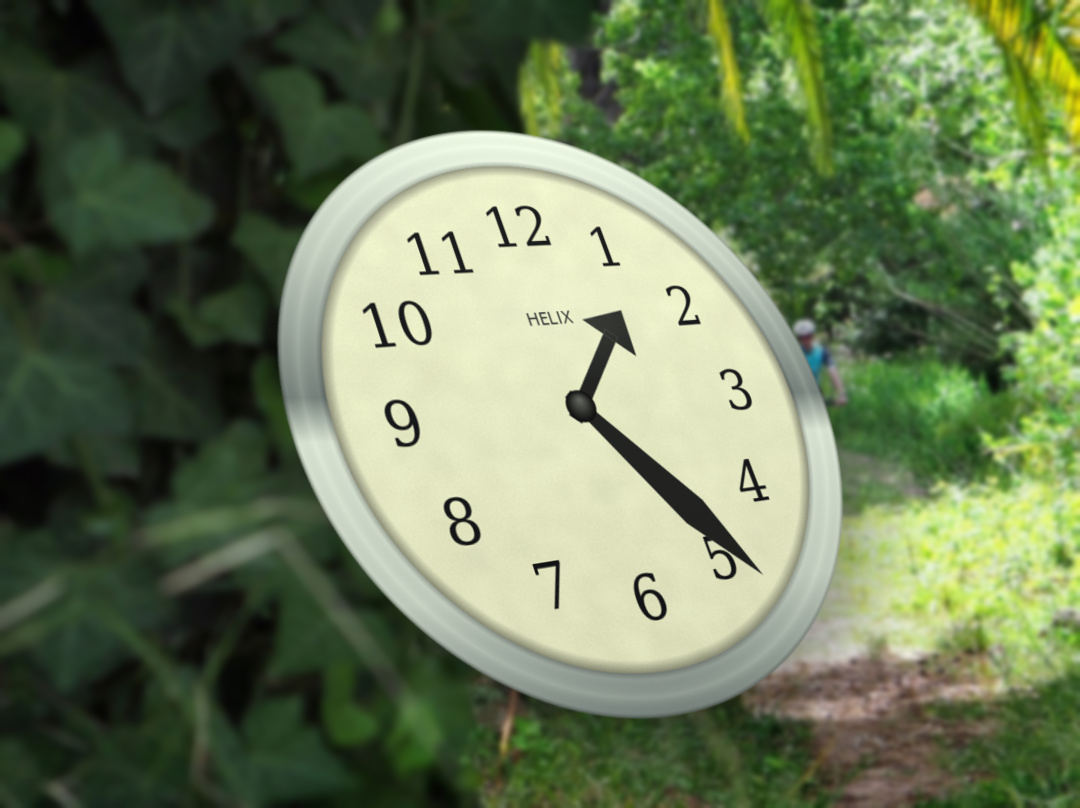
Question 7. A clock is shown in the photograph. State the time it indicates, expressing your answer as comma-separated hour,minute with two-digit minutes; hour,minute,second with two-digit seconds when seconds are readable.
1,24
